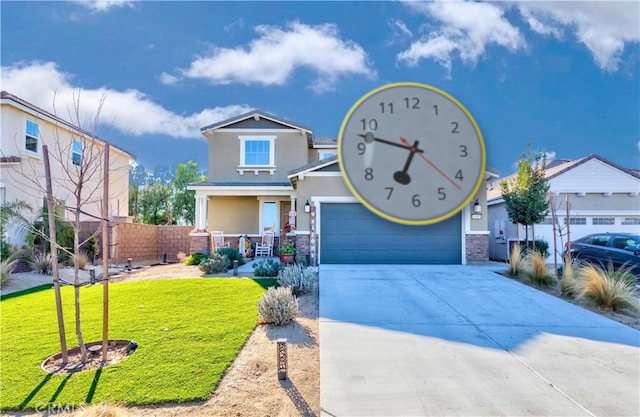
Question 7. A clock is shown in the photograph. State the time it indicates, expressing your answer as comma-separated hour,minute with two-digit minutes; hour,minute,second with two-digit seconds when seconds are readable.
6,47,22
